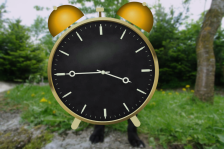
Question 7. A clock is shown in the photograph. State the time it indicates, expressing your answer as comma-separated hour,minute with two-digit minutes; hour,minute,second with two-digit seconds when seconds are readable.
3,45
